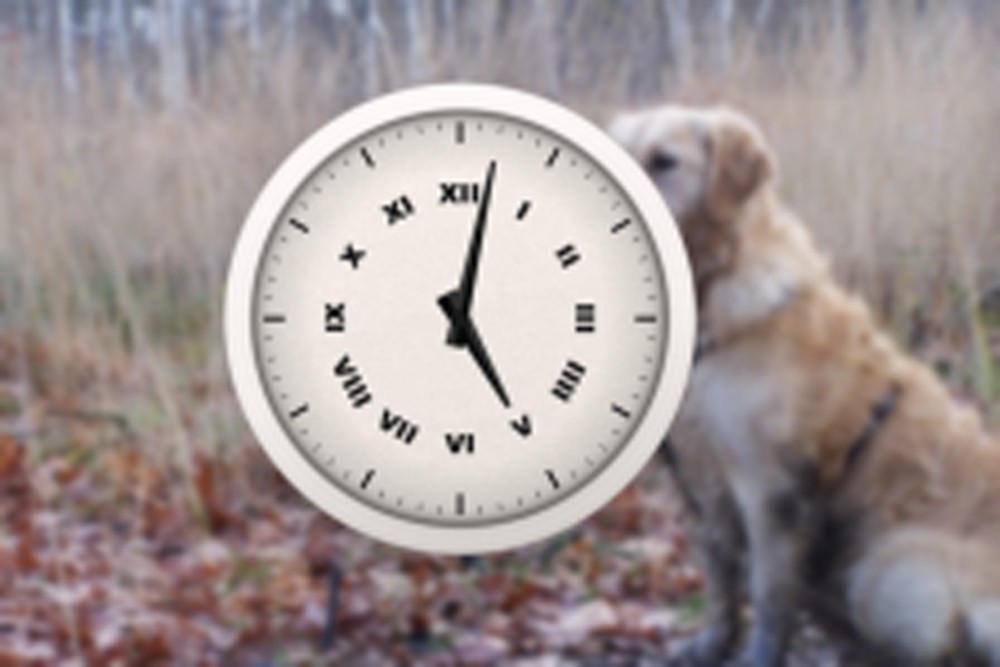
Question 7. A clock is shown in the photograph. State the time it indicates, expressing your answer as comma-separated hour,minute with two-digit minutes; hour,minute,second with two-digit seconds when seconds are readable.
5,02
